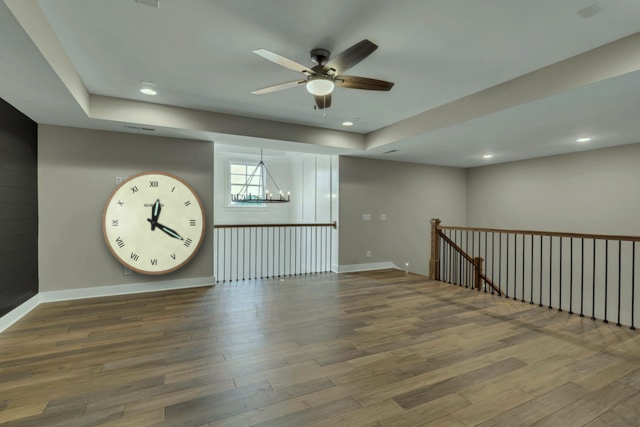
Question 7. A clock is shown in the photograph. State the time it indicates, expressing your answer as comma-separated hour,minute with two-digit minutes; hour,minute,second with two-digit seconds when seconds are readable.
12,20
